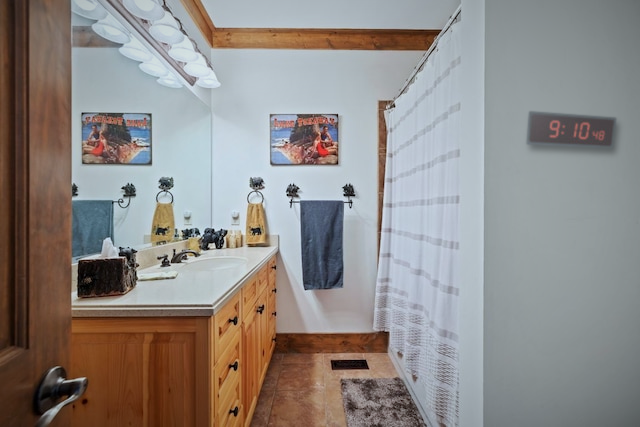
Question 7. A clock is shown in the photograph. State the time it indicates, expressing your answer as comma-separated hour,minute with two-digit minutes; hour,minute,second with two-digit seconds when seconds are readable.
9,10
